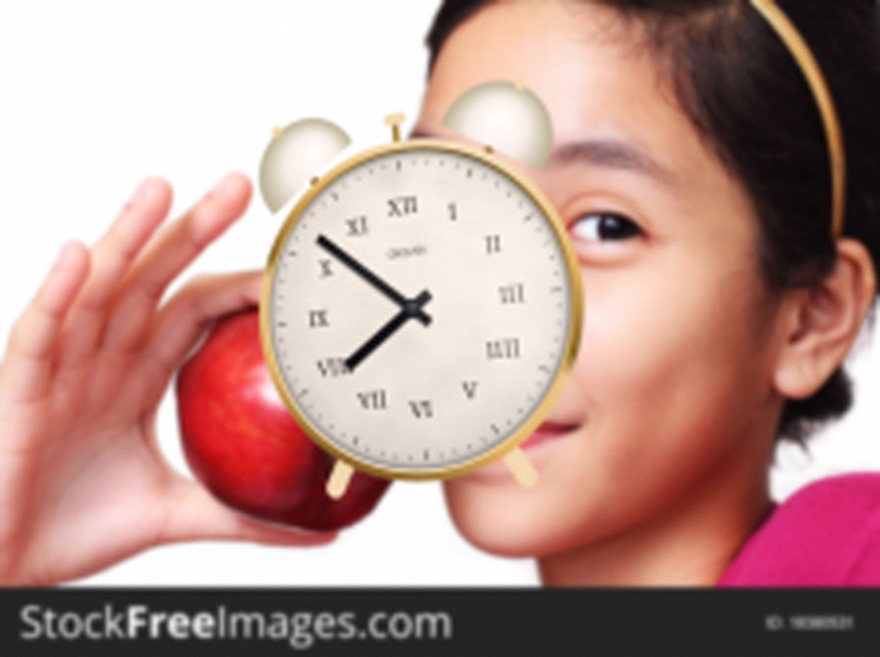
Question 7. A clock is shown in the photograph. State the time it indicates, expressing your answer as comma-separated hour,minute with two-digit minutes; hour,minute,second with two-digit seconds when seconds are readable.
7,52
